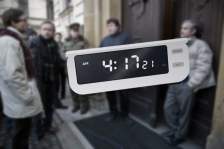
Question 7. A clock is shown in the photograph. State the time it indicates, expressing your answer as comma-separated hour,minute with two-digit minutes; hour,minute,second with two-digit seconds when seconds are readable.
4,17,21
